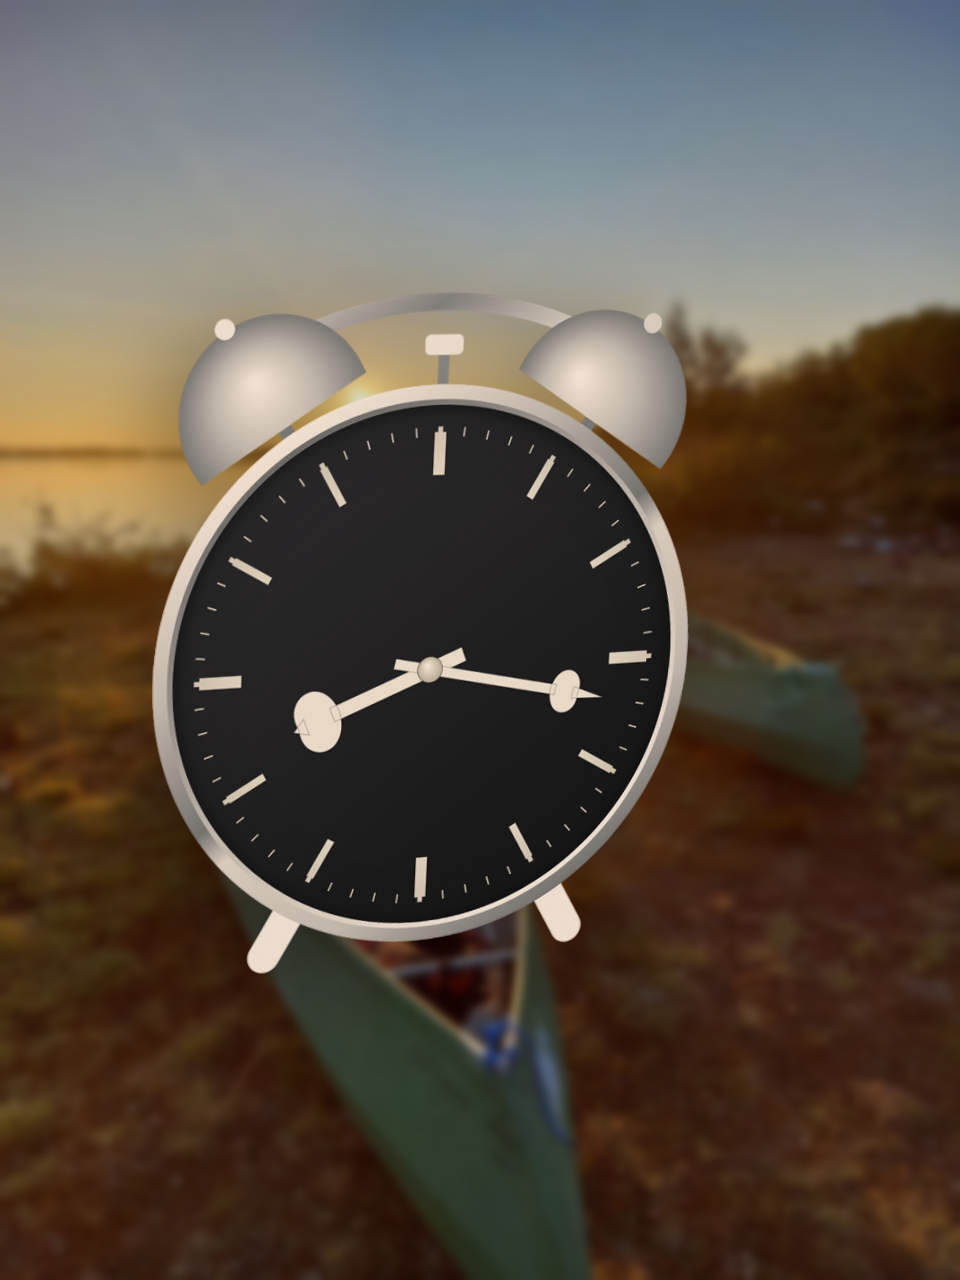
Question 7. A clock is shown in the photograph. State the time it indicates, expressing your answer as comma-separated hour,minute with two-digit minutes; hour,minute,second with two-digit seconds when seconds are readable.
8,17
